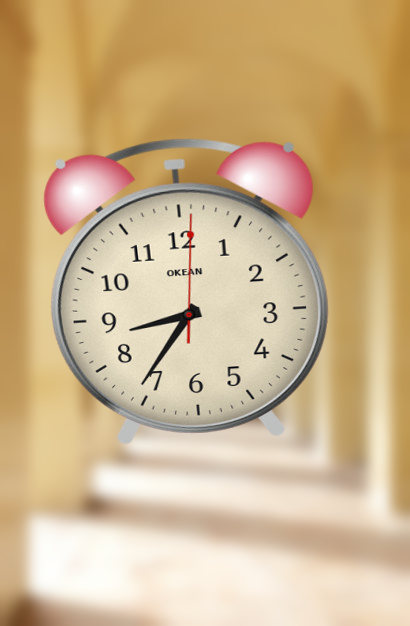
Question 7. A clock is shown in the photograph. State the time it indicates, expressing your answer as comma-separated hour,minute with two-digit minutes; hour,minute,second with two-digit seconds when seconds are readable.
8,36,01
